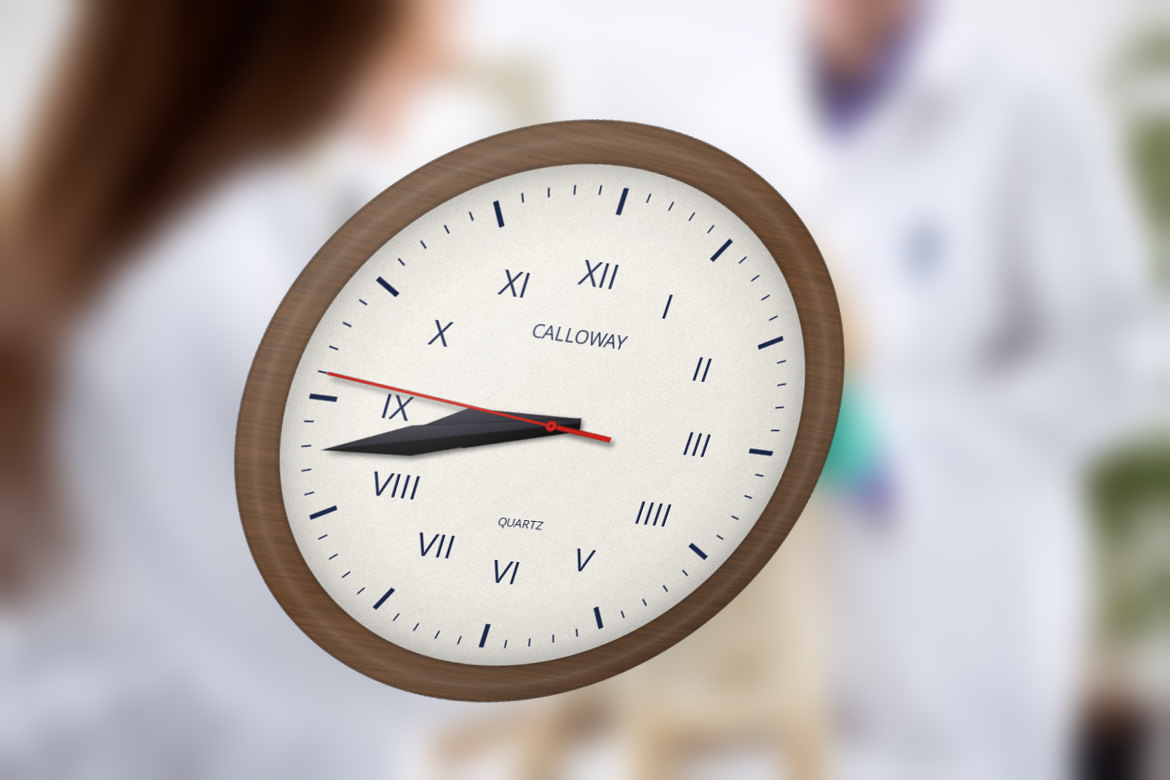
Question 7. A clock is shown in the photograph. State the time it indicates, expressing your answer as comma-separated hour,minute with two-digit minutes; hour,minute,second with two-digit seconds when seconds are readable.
8,42,46
